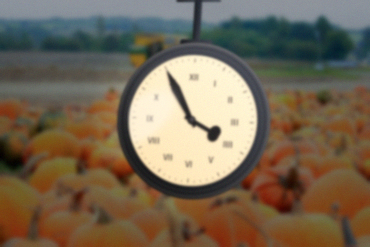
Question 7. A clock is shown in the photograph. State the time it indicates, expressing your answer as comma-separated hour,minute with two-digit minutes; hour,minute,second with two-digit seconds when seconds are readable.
3,55
